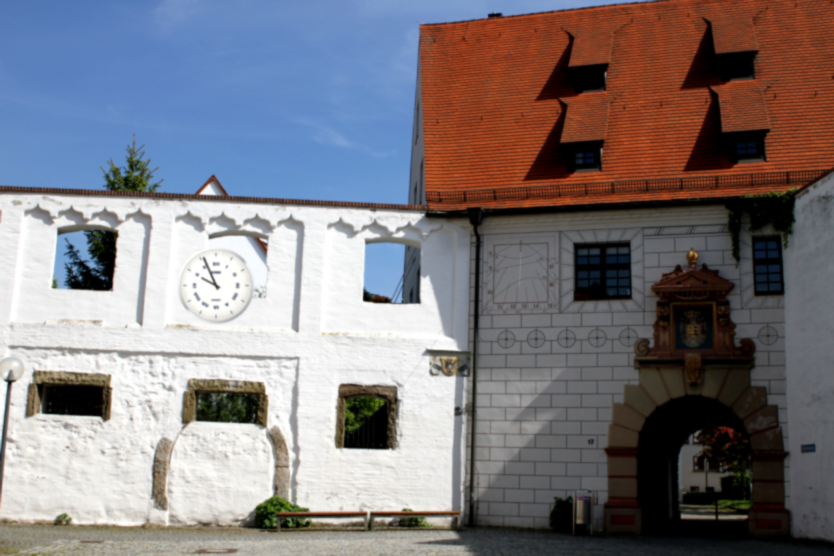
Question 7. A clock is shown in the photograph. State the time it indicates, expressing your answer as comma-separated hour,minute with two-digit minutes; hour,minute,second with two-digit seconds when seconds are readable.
9,56
